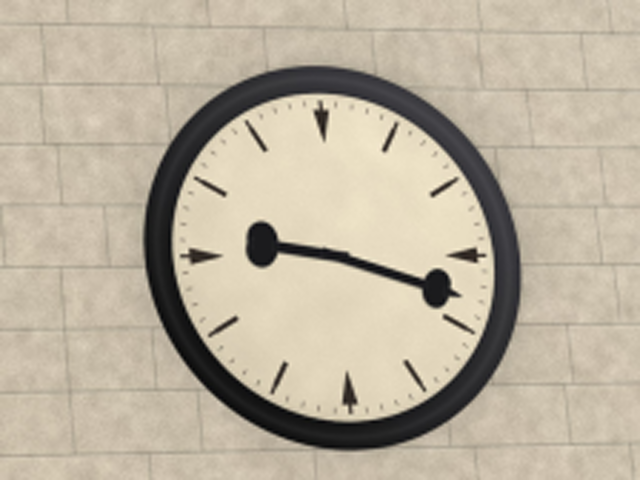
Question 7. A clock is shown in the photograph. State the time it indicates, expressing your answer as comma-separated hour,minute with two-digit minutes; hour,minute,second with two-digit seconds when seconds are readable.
9,18
